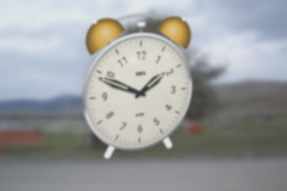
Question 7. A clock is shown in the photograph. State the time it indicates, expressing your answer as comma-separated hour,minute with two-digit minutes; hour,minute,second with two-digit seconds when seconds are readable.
1,49
